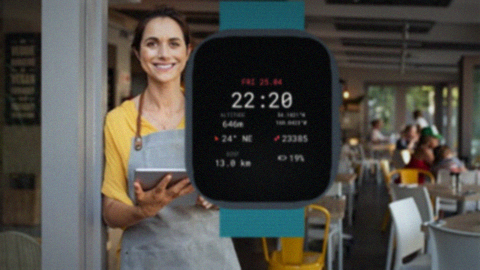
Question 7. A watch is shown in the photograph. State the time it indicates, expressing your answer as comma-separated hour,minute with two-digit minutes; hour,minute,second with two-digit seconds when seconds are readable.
22,20
